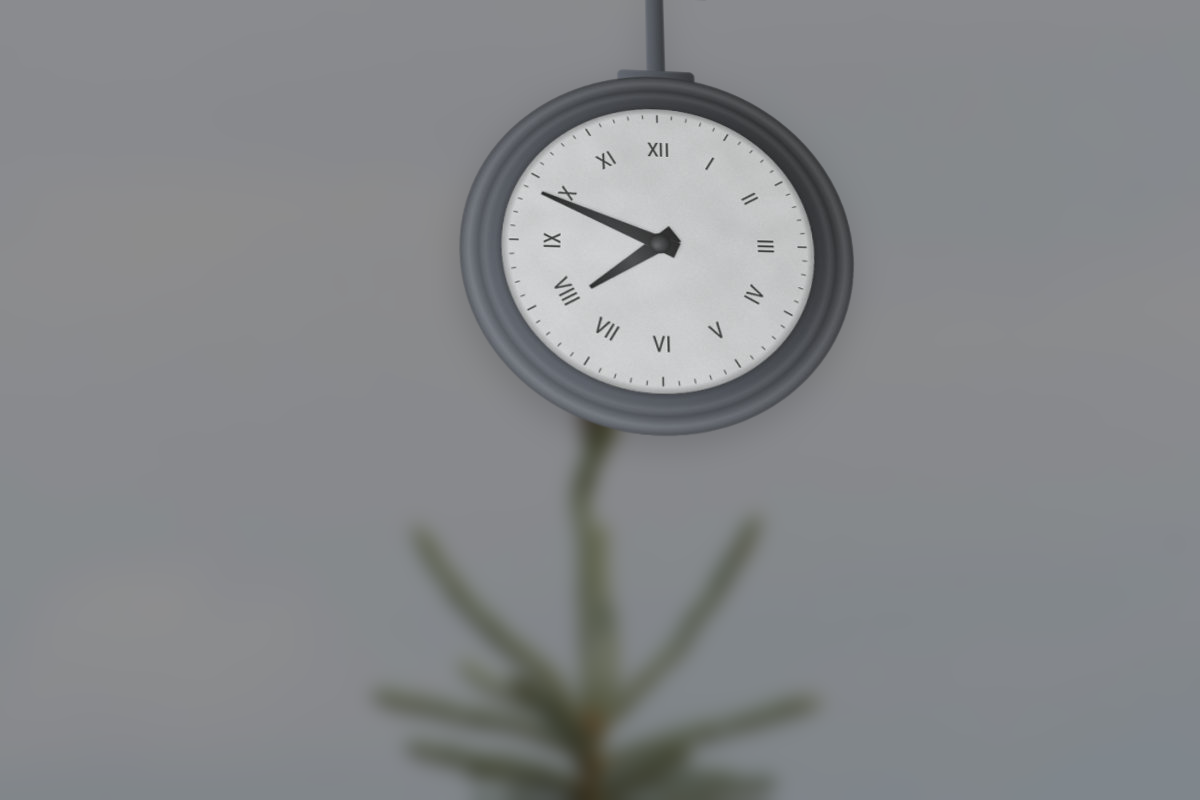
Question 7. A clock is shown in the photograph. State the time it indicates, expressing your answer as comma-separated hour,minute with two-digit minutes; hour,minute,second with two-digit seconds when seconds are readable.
7,49
